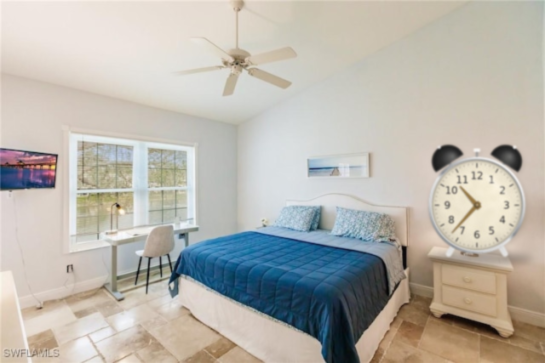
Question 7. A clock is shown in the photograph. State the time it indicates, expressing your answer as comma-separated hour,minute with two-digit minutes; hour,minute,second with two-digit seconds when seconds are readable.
10,37
